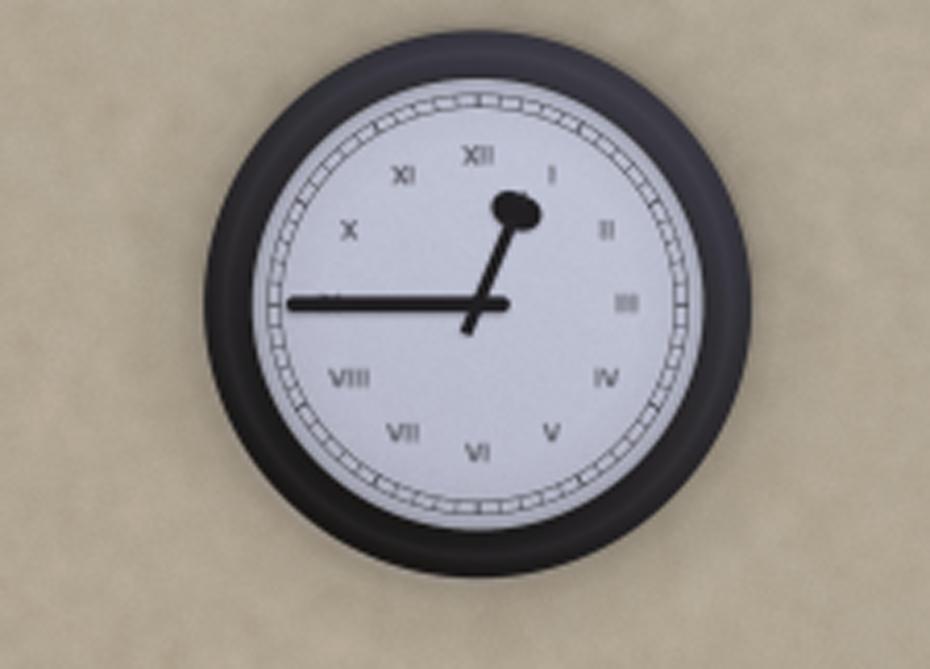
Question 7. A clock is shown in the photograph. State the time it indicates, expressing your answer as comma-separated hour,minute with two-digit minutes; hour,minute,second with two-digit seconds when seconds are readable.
12,45
